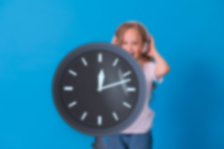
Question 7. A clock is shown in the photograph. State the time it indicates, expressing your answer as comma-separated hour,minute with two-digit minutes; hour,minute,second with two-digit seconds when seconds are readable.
12,12
